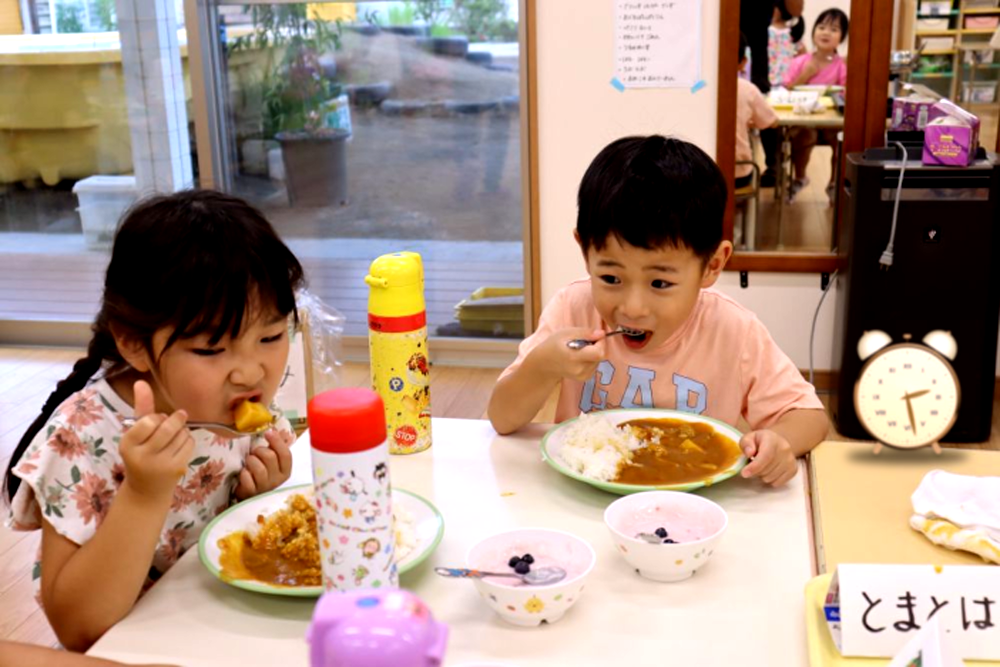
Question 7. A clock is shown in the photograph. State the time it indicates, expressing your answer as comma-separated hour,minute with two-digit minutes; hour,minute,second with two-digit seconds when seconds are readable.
2,28
